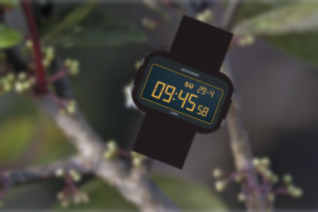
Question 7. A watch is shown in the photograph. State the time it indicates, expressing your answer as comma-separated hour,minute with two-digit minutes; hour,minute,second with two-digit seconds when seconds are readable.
9,45
